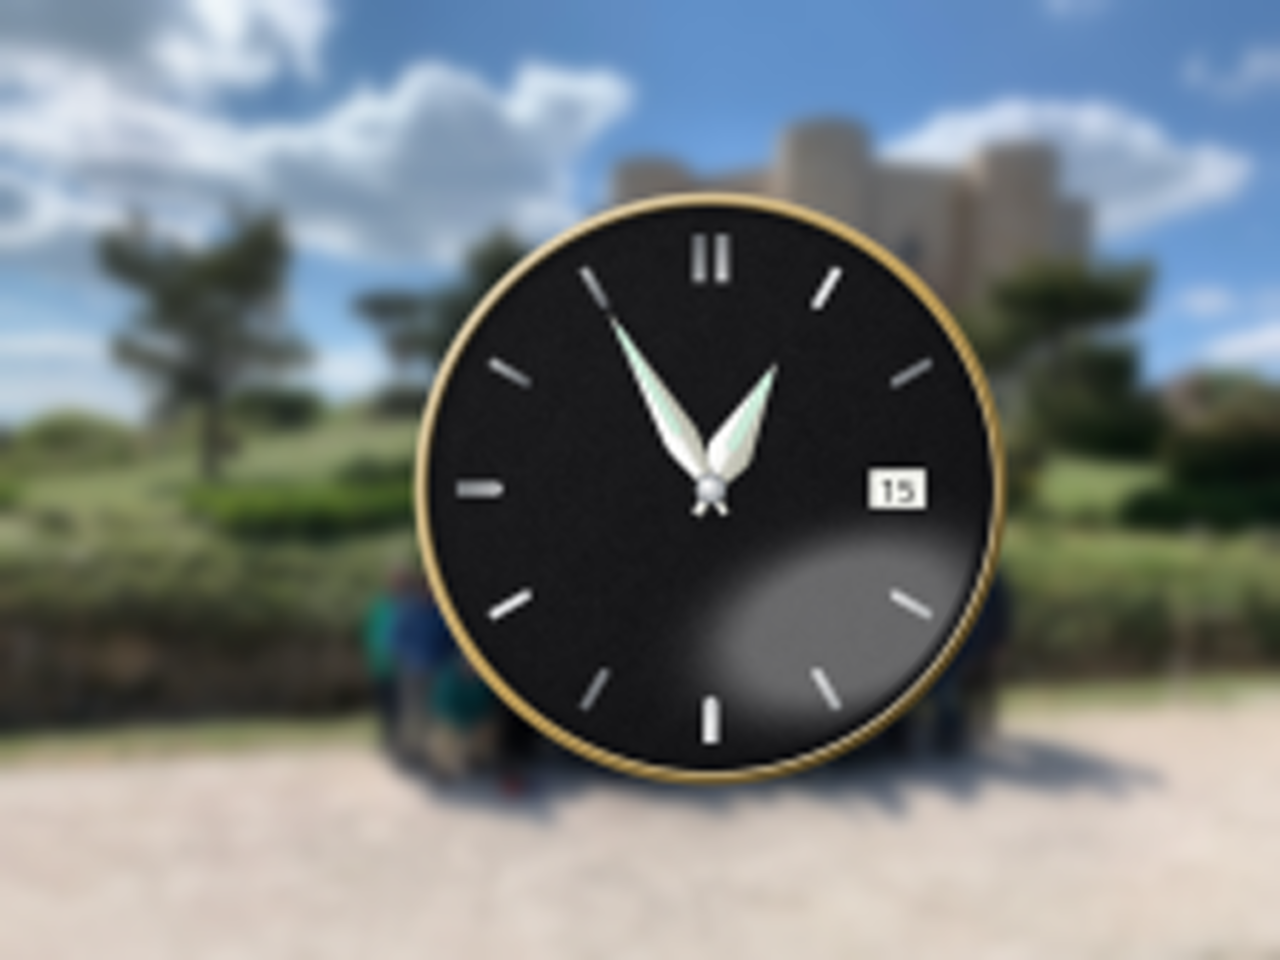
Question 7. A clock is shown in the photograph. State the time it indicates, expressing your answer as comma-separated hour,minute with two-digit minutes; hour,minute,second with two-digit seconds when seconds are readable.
12,55
